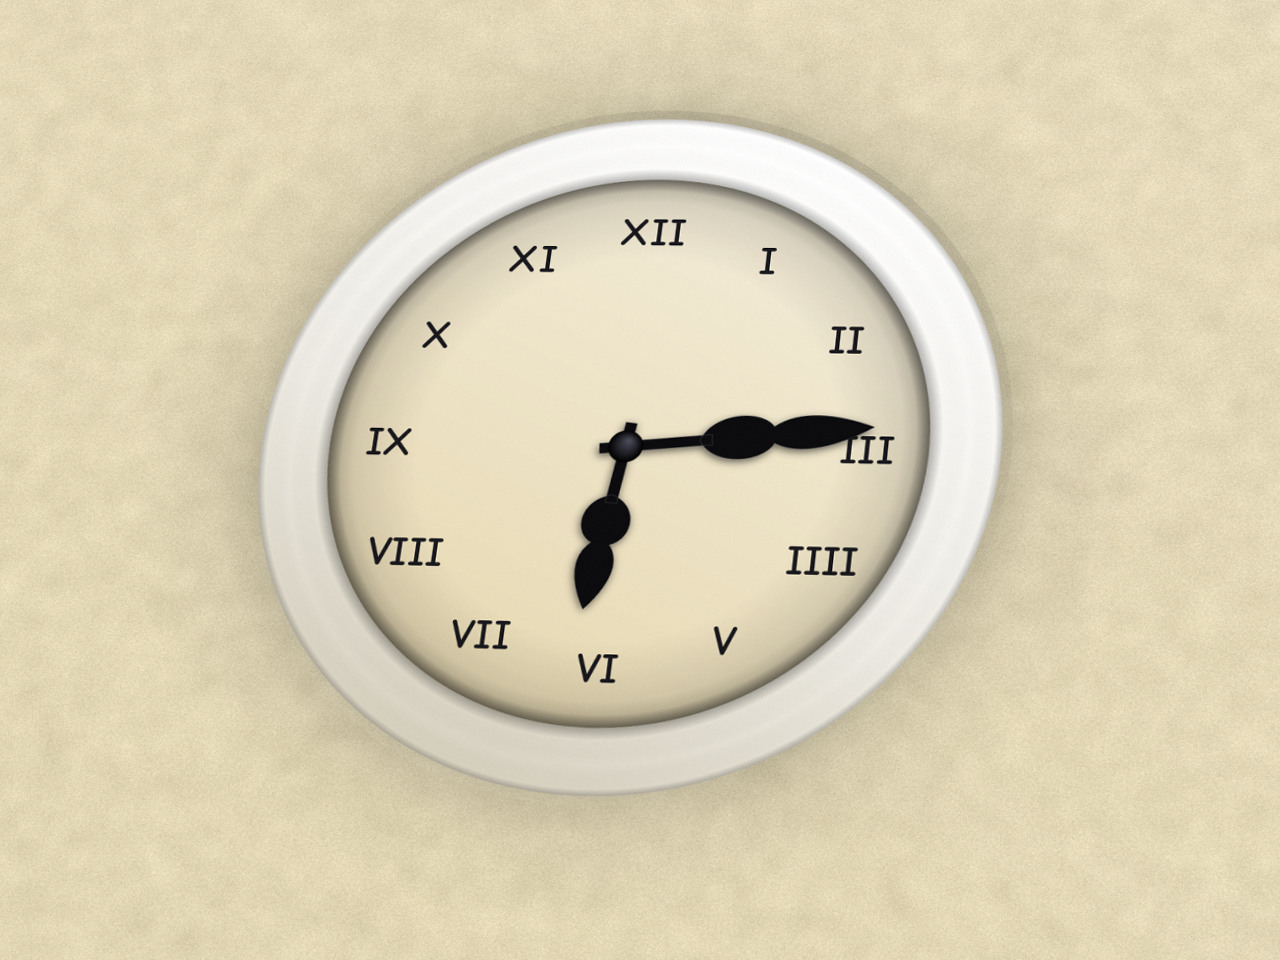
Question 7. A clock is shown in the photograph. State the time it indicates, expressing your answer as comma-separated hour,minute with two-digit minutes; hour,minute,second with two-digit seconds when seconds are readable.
6,14
